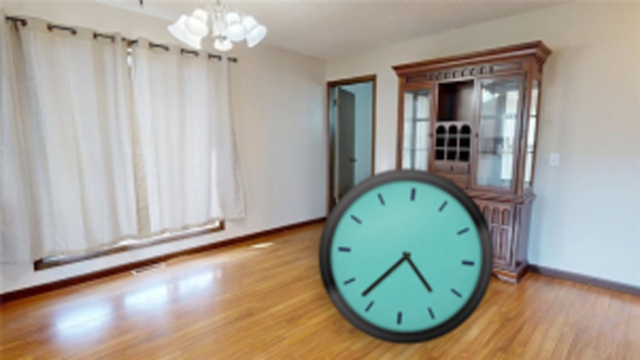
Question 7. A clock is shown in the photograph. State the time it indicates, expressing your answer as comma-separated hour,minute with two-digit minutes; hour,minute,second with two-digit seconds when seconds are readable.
4,37
